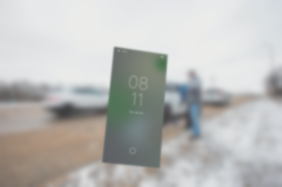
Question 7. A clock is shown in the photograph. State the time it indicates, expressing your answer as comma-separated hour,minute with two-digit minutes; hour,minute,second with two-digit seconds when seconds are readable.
8,11
